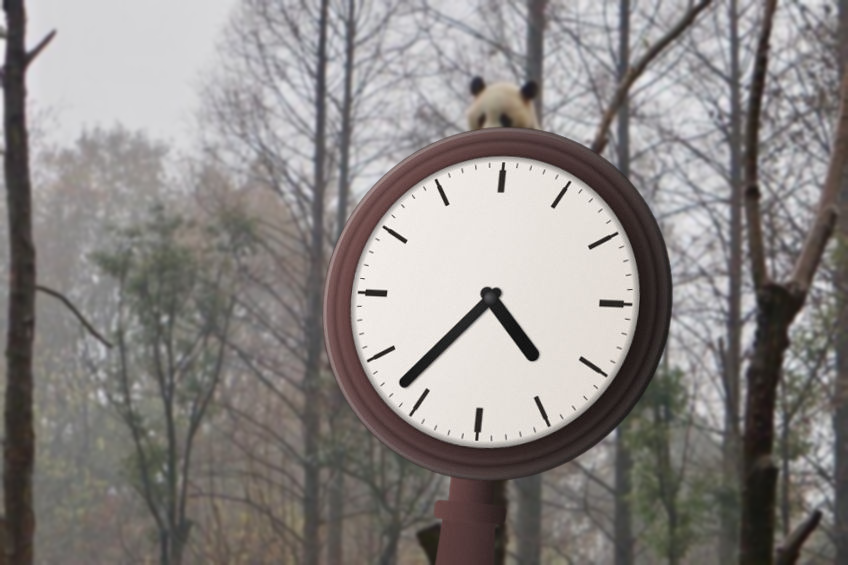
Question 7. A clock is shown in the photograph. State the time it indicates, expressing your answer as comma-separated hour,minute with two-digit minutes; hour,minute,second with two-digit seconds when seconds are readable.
4,37
